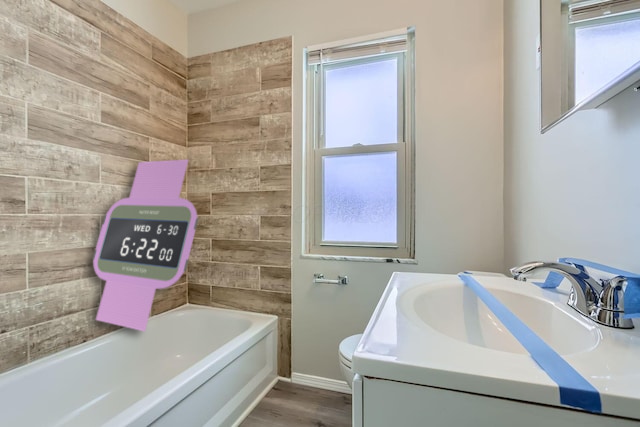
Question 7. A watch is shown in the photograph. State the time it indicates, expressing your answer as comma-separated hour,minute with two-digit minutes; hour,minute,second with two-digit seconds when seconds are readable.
6,22,00
